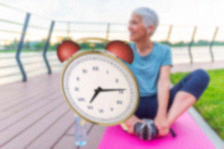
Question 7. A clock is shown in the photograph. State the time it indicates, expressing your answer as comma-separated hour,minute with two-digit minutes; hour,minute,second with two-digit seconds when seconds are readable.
7,14
